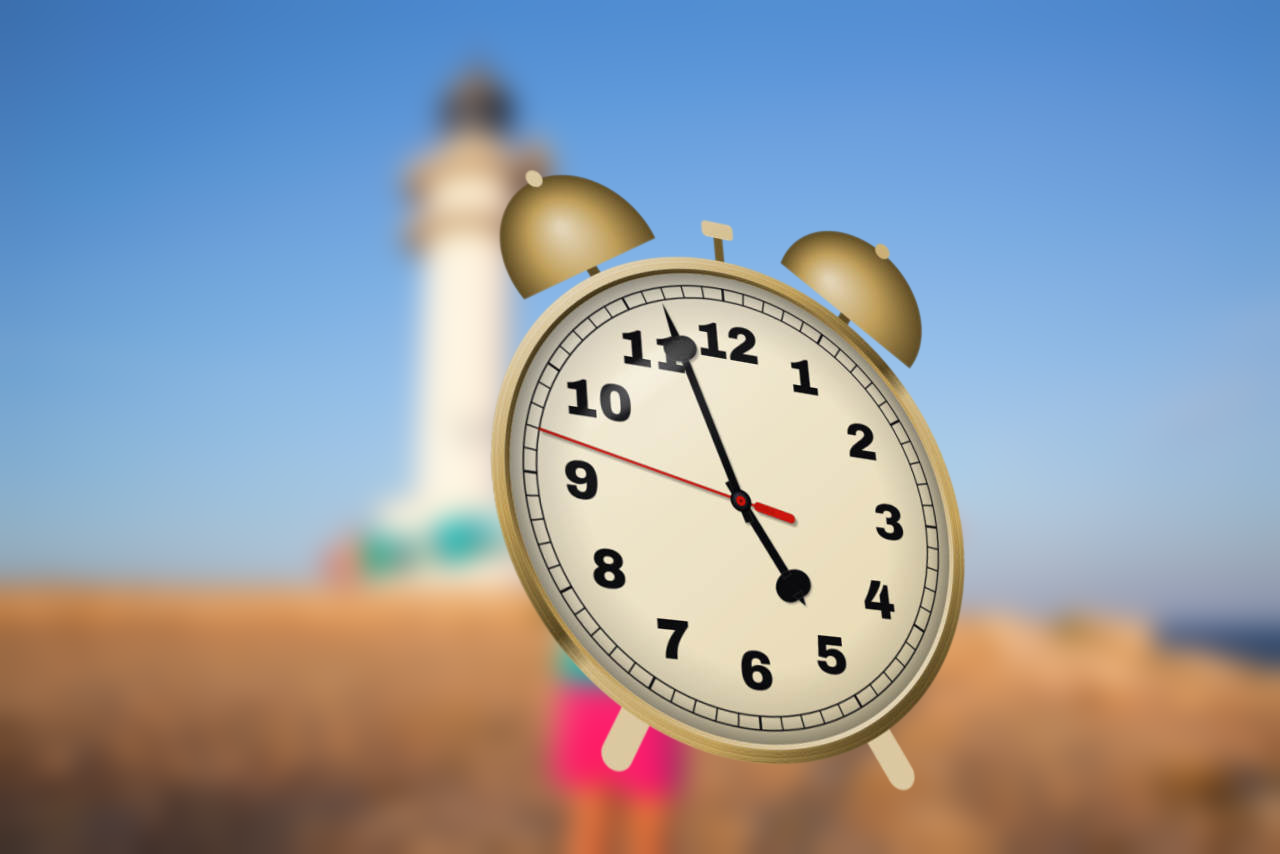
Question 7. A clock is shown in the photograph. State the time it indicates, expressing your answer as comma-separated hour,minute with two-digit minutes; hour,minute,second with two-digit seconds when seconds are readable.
4,56,47
